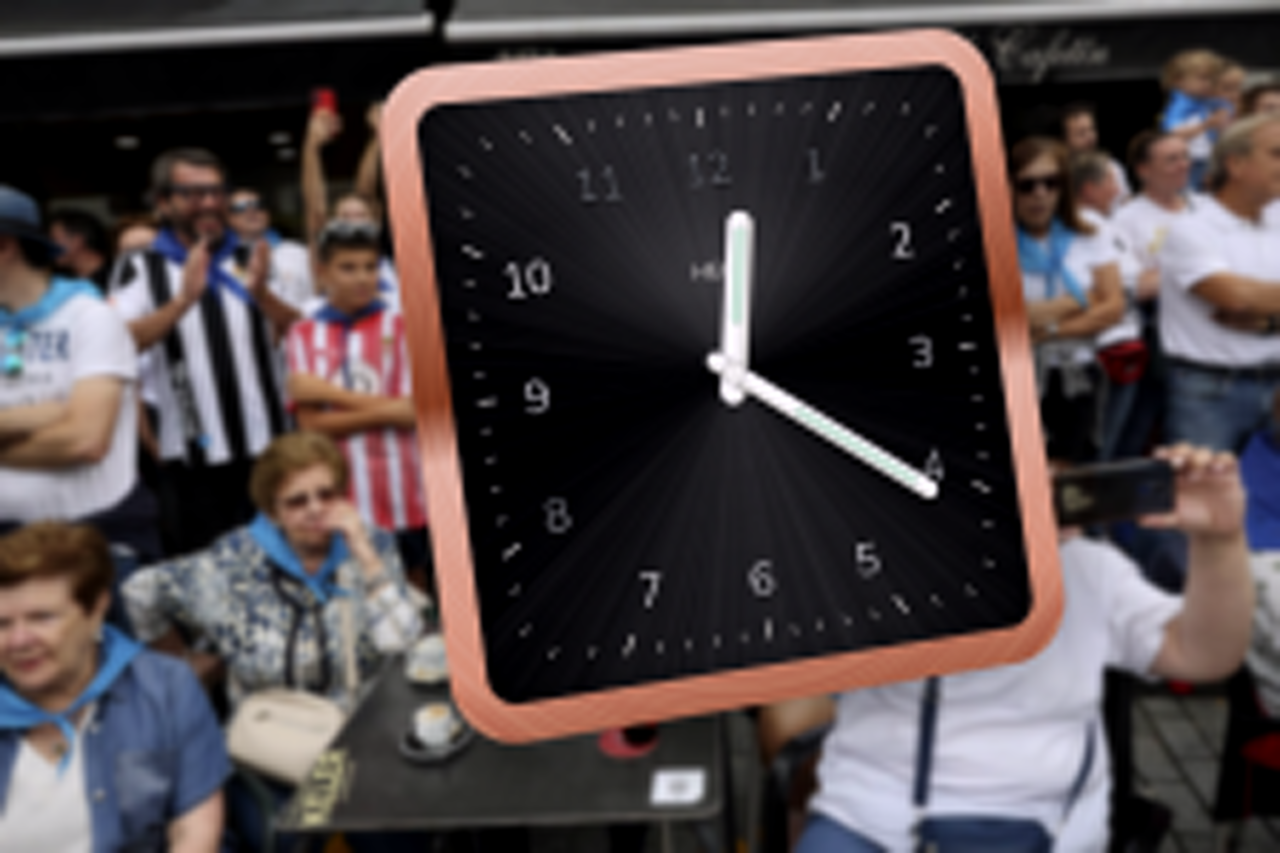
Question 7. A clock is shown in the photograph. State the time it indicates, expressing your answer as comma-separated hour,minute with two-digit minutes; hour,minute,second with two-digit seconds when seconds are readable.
12,21
